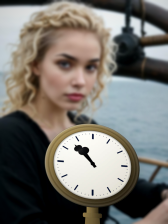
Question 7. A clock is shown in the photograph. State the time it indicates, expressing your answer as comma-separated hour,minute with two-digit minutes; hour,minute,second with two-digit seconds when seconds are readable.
10,53
